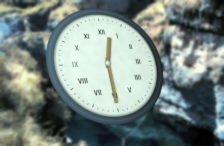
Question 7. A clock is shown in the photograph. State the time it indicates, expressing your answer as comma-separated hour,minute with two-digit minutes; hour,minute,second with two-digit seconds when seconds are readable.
12,30
